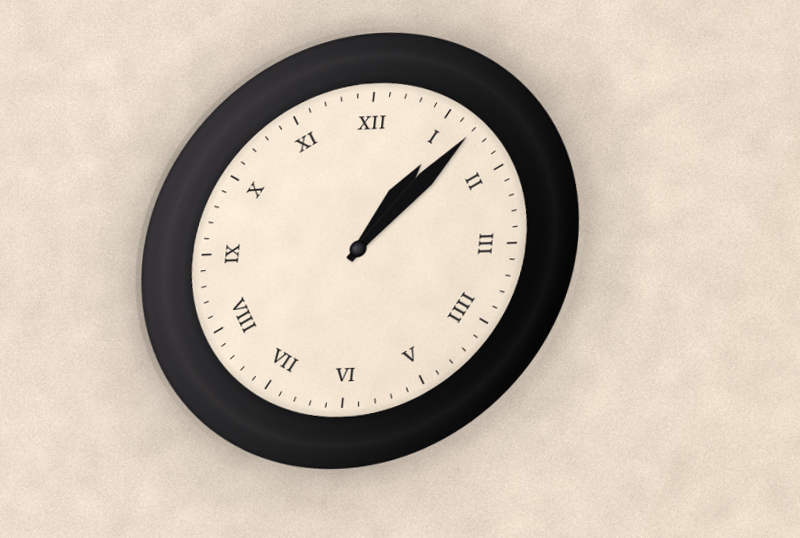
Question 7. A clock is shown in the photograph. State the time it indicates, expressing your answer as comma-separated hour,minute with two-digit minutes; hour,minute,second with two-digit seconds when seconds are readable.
1,07
